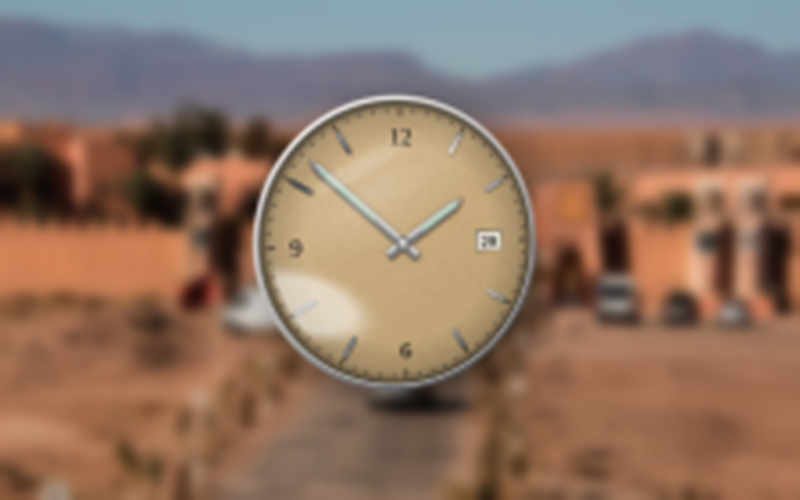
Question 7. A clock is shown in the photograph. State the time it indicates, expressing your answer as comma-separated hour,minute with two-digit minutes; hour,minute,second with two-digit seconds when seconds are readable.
1,52
